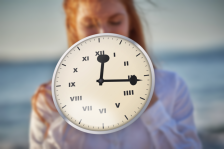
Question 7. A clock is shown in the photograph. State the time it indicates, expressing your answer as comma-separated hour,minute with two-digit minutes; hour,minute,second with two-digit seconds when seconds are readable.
12,16
